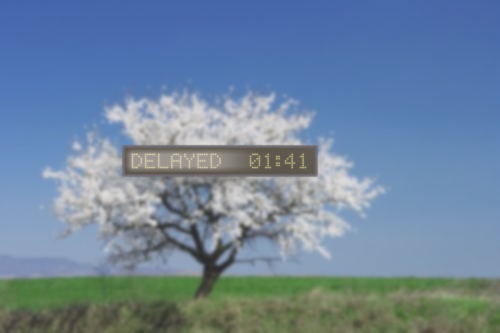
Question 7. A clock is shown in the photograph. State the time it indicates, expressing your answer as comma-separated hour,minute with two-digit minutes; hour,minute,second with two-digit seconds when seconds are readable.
1,41
